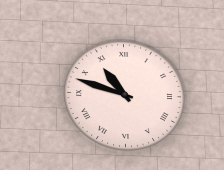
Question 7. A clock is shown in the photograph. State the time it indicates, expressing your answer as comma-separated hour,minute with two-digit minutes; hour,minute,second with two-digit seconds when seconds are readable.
10,48
